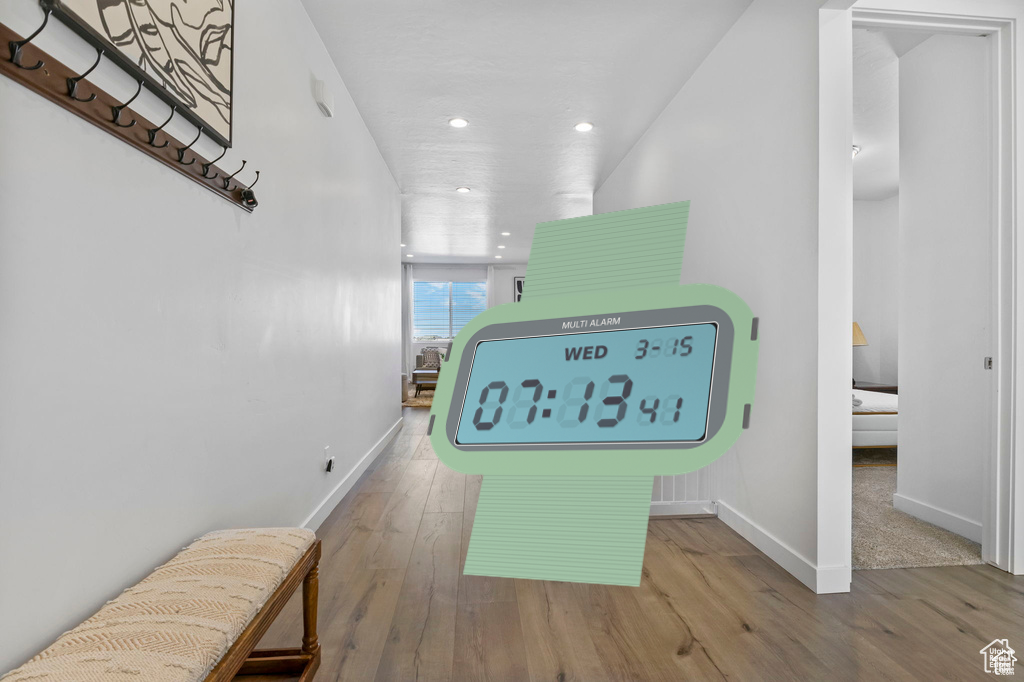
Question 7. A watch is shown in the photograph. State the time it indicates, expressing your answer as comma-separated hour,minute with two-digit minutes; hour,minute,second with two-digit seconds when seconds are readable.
7,13,41
